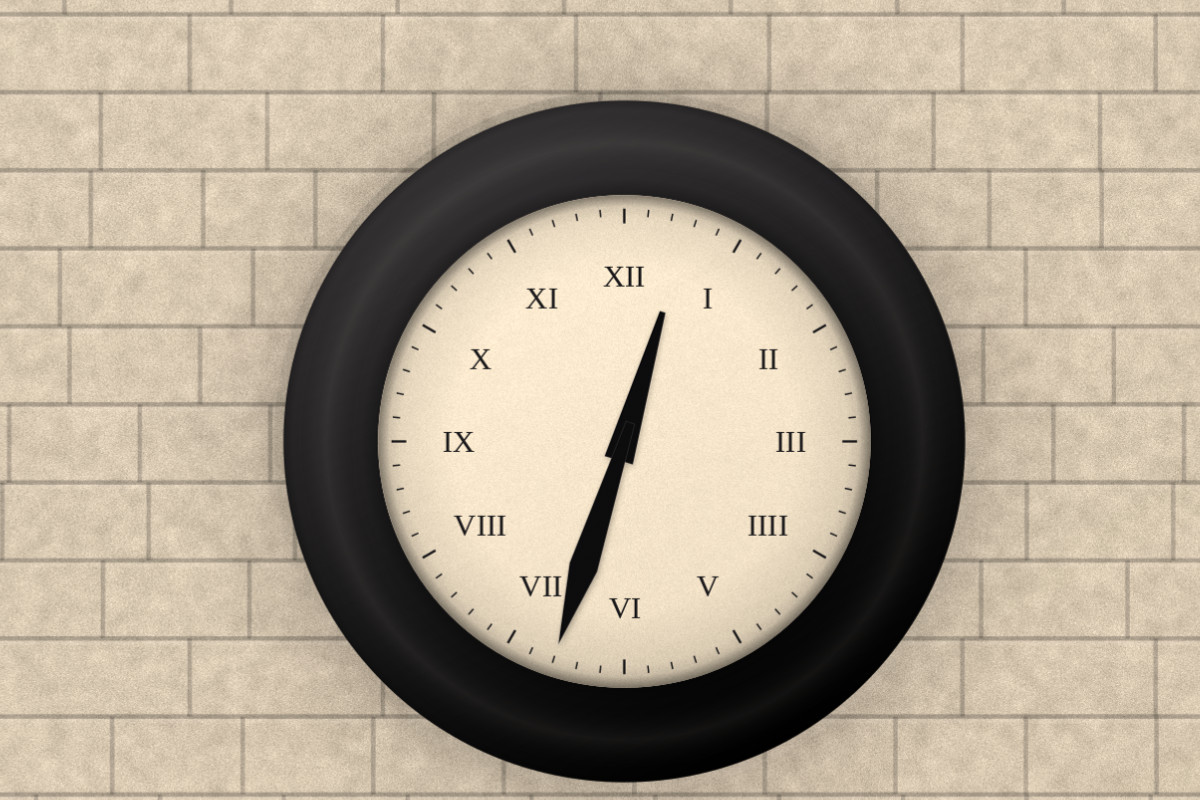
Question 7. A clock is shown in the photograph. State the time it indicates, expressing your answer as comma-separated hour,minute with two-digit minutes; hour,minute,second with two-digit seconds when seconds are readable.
12,33
